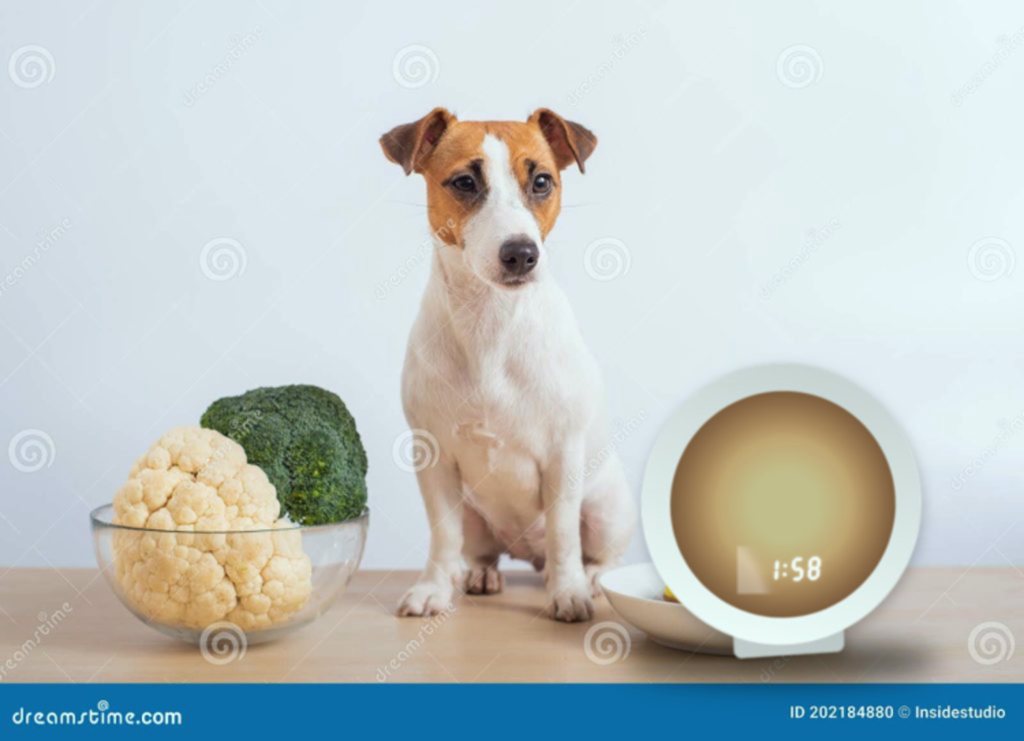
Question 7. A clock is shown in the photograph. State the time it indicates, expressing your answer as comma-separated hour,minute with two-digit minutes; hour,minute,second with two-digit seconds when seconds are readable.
1,58
